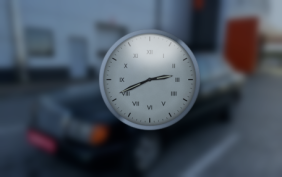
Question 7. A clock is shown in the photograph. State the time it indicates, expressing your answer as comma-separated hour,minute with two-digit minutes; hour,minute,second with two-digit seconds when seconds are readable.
2,41
